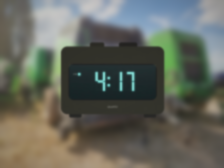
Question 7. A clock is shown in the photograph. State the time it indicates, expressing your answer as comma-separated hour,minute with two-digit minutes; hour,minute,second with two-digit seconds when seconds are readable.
4,17
